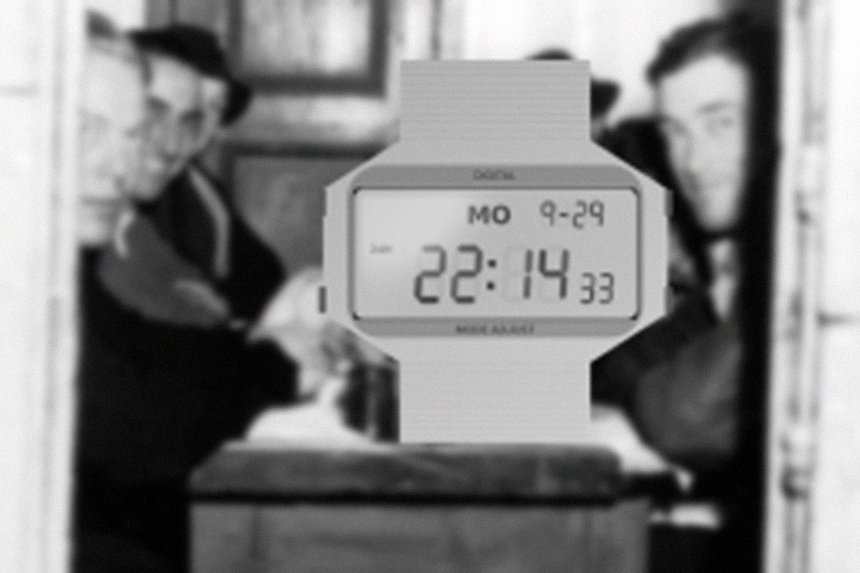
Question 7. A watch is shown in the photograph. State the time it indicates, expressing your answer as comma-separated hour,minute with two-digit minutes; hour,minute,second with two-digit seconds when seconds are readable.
22,14,33
